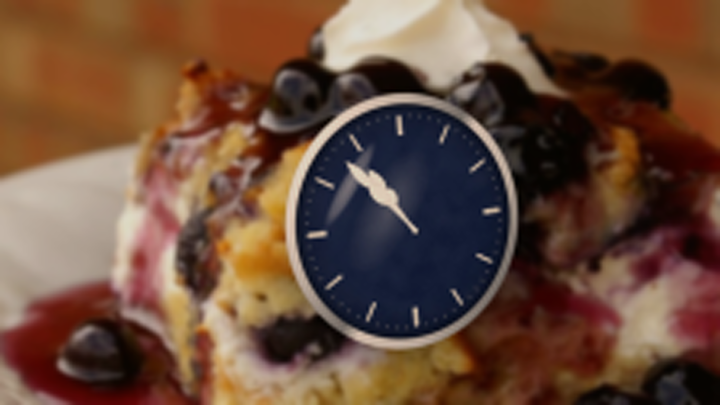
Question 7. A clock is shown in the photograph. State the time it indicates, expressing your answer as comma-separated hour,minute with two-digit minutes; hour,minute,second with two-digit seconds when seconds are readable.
10,53
